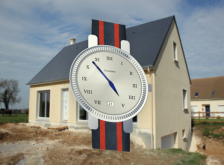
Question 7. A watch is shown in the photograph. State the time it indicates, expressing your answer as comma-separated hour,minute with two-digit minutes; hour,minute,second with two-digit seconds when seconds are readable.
4,53
